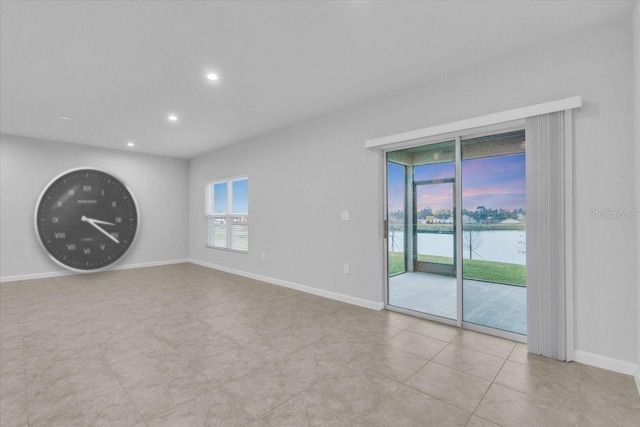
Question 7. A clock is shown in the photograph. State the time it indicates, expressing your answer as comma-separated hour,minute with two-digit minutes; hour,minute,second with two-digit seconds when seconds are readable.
3,21
